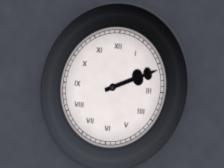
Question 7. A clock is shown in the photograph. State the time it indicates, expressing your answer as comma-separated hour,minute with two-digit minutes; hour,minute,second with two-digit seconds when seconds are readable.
2,11
